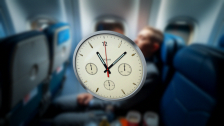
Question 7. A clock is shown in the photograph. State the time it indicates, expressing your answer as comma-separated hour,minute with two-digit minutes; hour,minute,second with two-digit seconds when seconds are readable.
11,08
